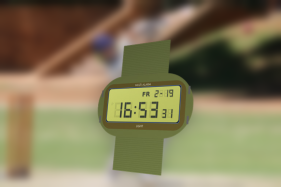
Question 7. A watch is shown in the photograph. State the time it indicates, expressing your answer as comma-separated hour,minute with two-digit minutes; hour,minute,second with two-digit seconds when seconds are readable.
16,53,31
